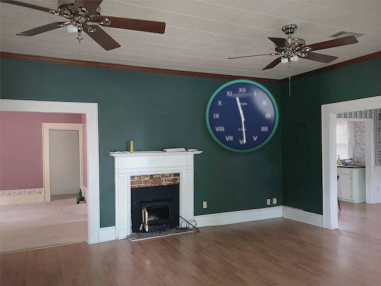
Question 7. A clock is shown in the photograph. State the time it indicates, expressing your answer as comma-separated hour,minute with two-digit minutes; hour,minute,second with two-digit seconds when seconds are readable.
11,29
